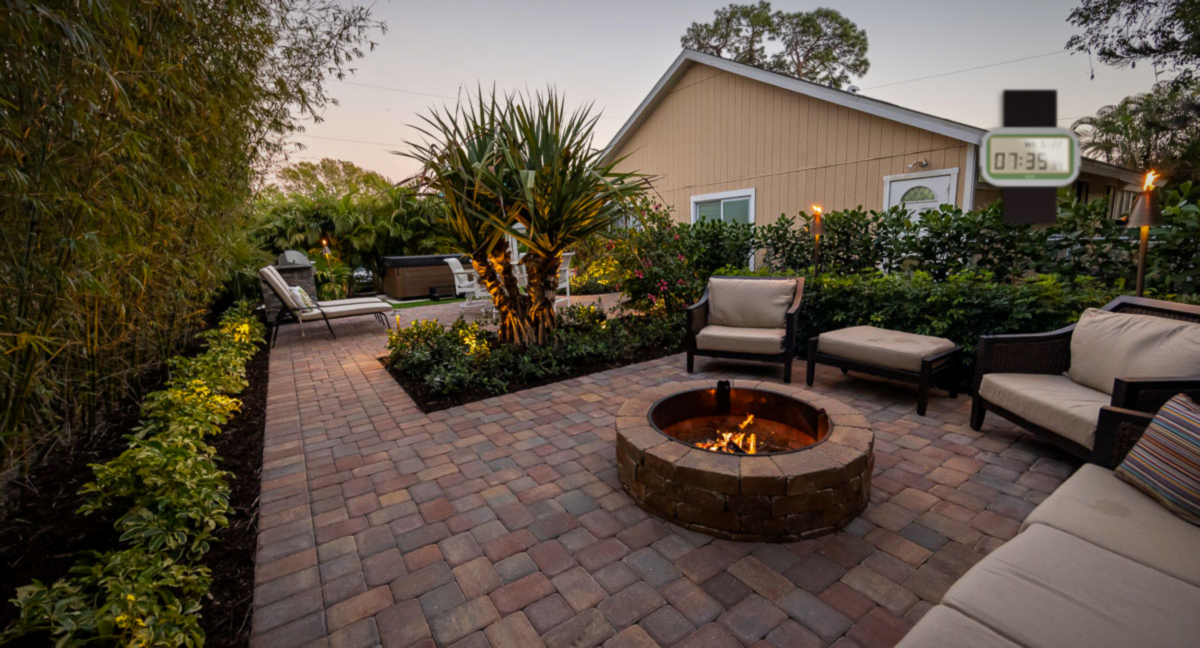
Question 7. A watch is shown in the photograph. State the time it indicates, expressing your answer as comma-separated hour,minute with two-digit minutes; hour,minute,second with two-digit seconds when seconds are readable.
7,35
